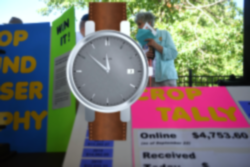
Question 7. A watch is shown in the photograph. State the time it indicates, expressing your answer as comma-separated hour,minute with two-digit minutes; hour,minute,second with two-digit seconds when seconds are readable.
11,52
